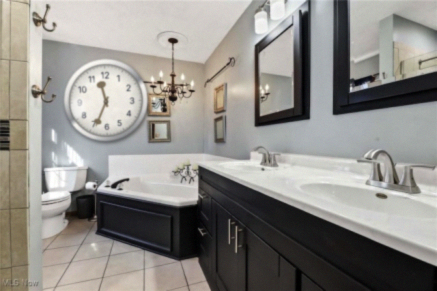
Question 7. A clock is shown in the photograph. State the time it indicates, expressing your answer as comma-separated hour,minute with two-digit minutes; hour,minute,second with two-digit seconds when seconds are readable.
11,34
